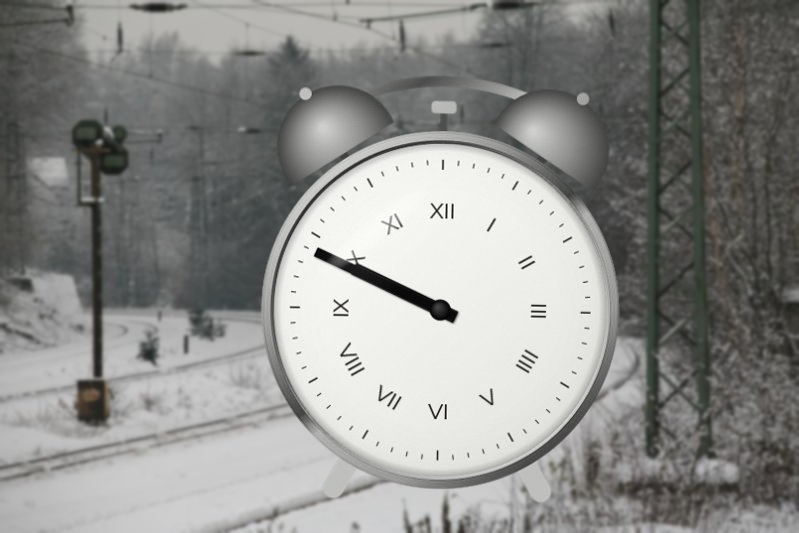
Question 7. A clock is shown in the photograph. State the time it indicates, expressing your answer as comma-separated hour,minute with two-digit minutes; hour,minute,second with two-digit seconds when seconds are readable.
9,49
